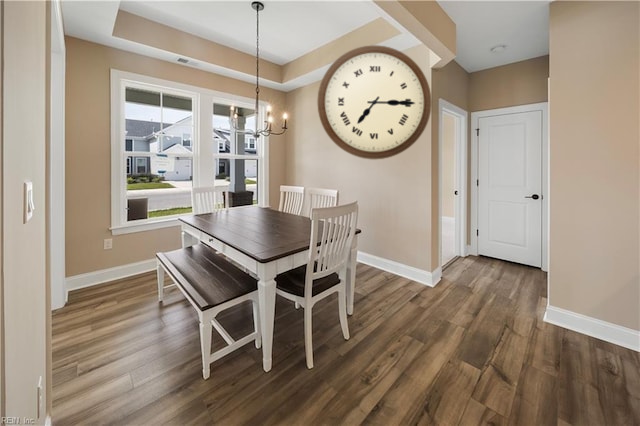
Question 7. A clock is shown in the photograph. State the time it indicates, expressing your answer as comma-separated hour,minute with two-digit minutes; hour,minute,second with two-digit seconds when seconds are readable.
7,15
